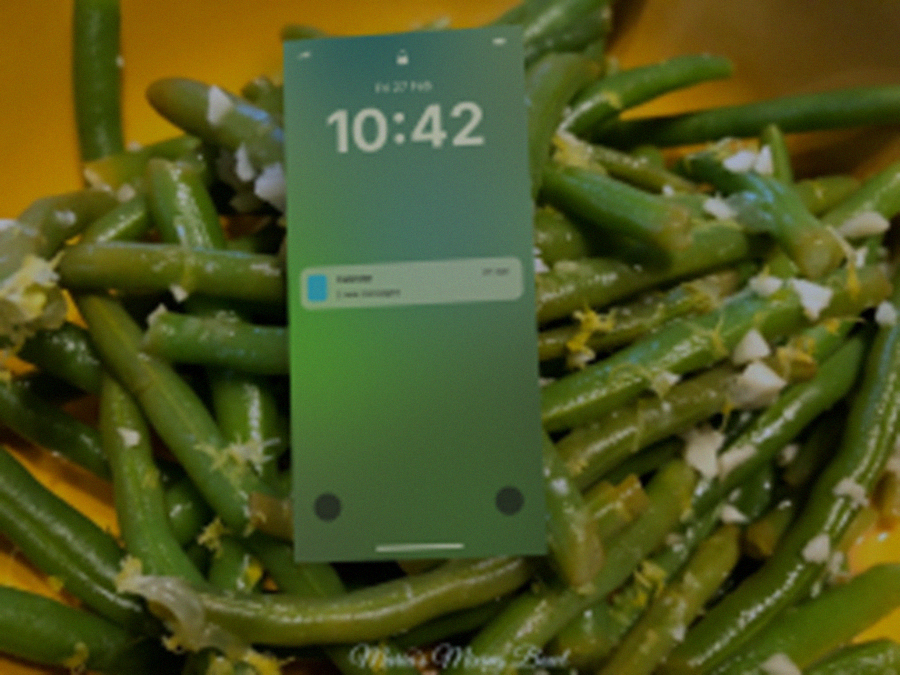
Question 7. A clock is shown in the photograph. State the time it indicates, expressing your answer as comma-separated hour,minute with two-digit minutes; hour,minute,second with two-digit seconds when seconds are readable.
10,42
